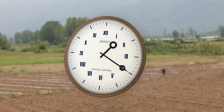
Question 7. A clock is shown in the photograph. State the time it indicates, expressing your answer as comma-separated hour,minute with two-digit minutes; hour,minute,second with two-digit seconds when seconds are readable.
1,20
